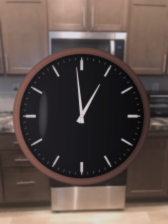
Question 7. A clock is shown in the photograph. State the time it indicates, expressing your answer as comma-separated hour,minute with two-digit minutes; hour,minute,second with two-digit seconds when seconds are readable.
12,59
